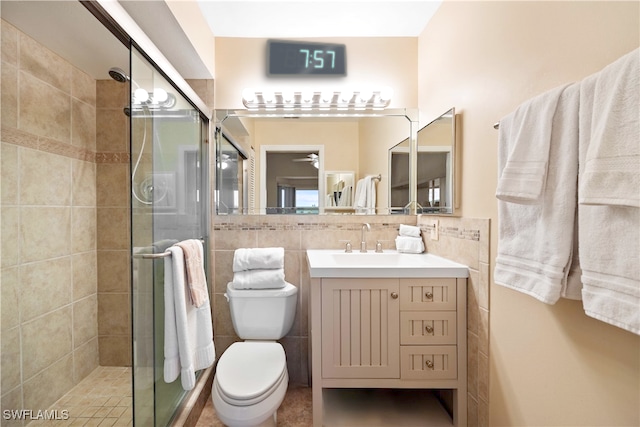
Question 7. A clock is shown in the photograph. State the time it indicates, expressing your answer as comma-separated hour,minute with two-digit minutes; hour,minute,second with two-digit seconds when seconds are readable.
7,57
